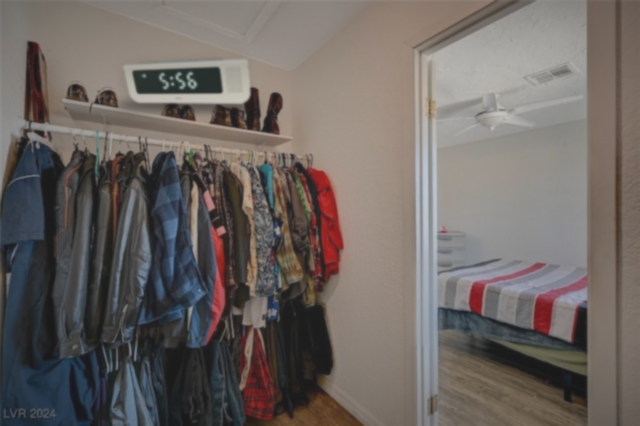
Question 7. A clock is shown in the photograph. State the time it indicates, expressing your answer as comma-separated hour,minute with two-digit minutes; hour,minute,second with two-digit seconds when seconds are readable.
5,56
